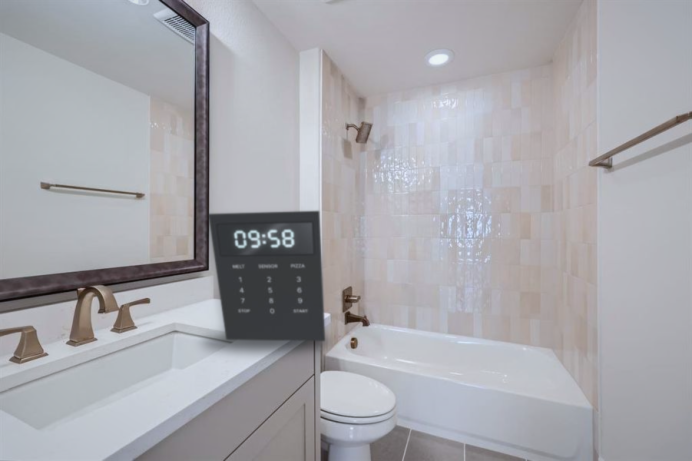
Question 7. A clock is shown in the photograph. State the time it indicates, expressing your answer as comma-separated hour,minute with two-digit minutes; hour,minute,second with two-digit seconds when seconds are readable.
9,58
